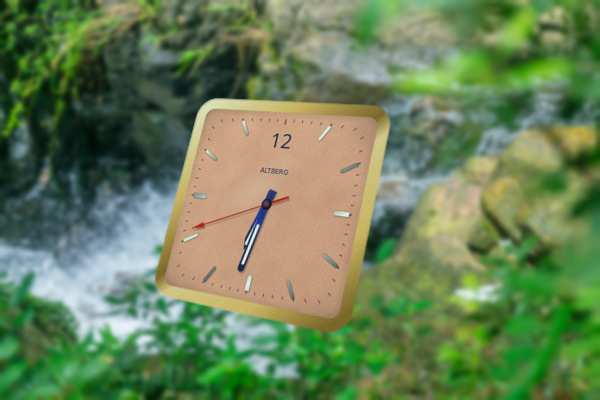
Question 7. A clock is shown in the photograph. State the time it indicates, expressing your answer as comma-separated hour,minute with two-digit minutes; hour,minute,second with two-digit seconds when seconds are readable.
6,31,41
